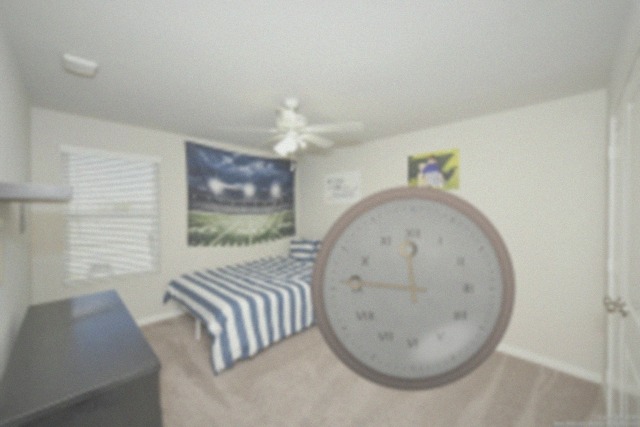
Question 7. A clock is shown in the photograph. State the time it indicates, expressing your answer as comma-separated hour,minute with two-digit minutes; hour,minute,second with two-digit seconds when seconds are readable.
11,46
